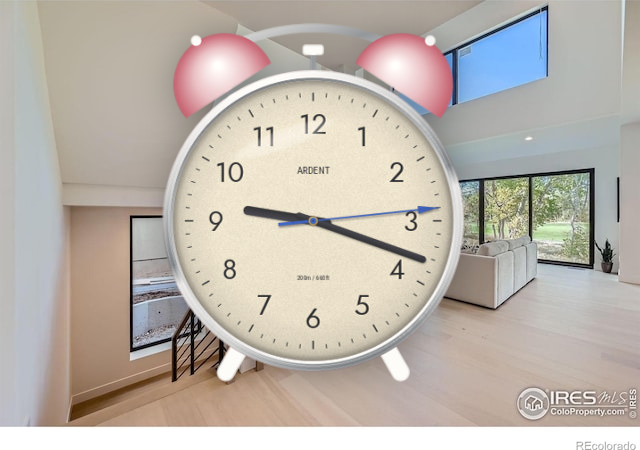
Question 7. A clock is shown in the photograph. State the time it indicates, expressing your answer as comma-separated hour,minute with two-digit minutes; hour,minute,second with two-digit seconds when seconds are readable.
9,18,14
